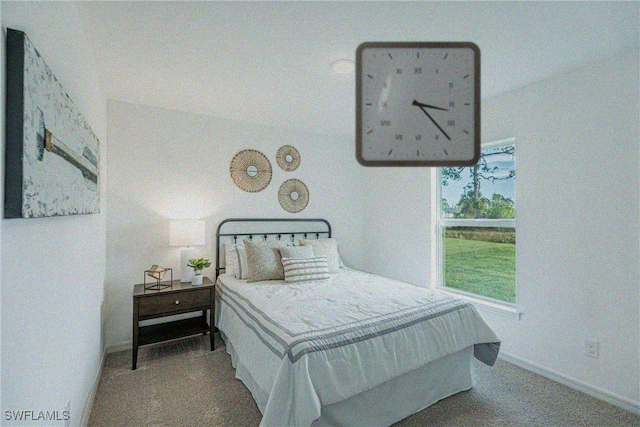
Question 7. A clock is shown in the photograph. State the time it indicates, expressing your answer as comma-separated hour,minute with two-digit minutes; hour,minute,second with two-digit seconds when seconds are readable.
3,23
